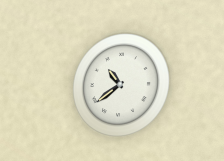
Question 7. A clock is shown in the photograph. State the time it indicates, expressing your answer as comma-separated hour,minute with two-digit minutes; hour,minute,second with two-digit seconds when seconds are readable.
10,39
